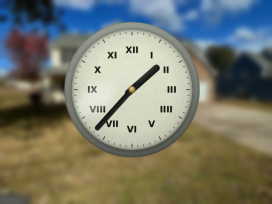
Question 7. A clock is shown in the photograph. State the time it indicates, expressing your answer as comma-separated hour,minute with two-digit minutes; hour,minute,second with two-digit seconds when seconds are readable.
1,37
